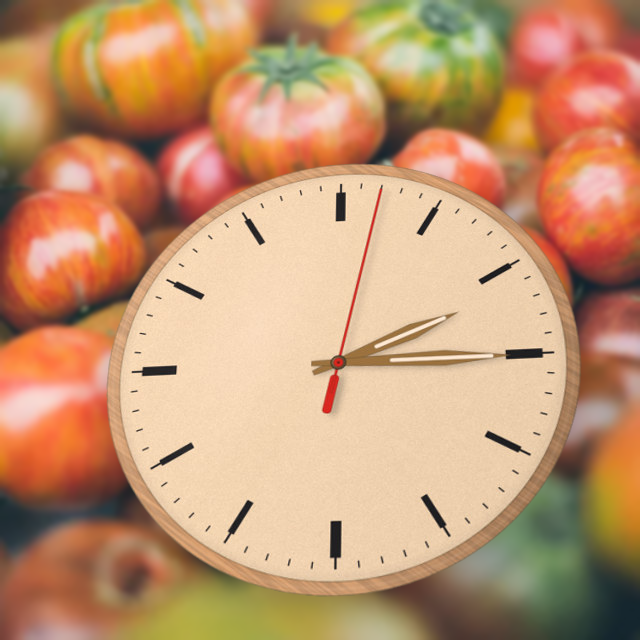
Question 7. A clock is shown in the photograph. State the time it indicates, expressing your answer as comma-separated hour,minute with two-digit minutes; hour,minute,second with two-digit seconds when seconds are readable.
2,15,02
